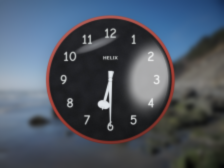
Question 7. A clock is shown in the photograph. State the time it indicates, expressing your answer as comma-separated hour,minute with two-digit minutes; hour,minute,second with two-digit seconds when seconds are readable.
6,30
